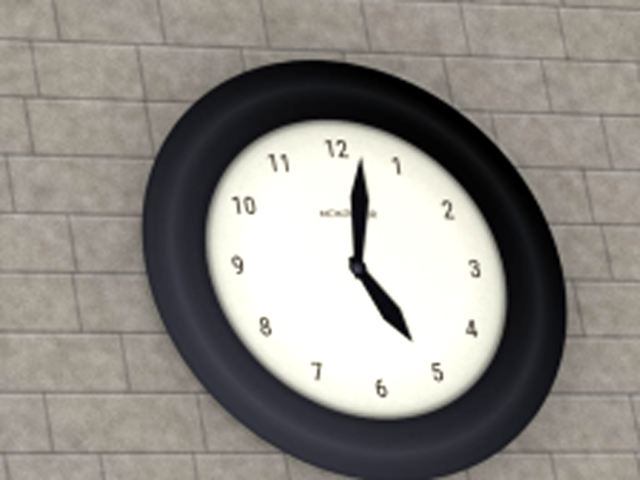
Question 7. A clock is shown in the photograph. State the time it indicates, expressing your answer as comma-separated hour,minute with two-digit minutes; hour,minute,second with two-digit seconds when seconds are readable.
5,02
